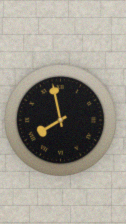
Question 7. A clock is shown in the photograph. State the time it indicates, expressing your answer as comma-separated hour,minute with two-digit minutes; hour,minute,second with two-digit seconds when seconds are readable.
7,58
